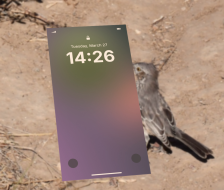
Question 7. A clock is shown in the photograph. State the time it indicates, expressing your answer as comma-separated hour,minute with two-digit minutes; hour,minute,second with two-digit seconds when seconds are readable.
14,26
